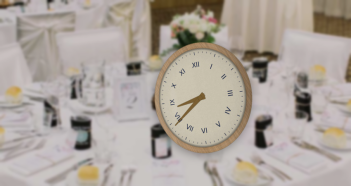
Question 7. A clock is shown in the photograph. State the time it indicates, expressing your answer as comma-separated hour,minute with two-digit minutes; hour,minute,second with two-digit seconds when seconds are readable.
8,39
